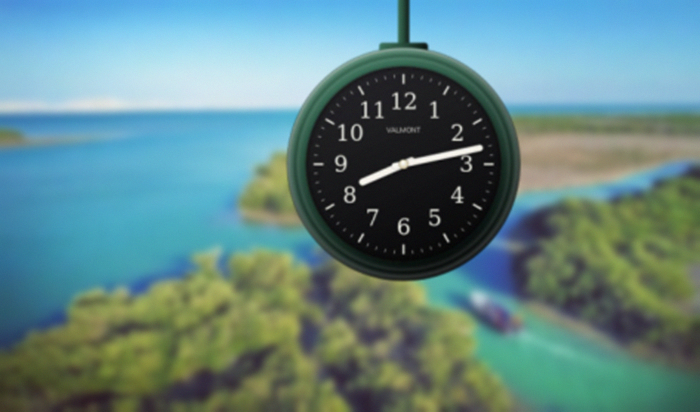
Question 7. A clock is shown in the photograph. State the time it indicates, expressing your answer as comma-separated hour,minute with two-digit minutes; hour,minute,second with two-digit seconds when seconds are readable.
8,13
